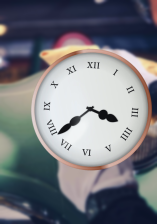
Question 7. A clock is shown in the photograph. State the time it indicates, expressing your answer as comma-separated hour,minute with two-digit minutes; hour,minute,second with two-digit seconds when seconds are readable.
3,38
